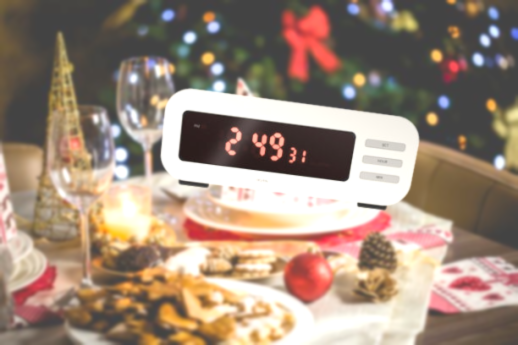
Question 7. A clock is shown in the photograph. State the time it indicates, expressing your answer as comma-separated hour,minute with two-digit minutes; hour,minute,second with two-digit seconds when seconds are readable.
2,49,31
